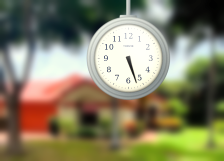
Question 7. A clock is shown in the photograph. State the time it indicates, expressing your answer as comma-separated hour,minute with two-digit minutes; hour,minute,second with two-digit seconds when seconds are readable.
5,27
